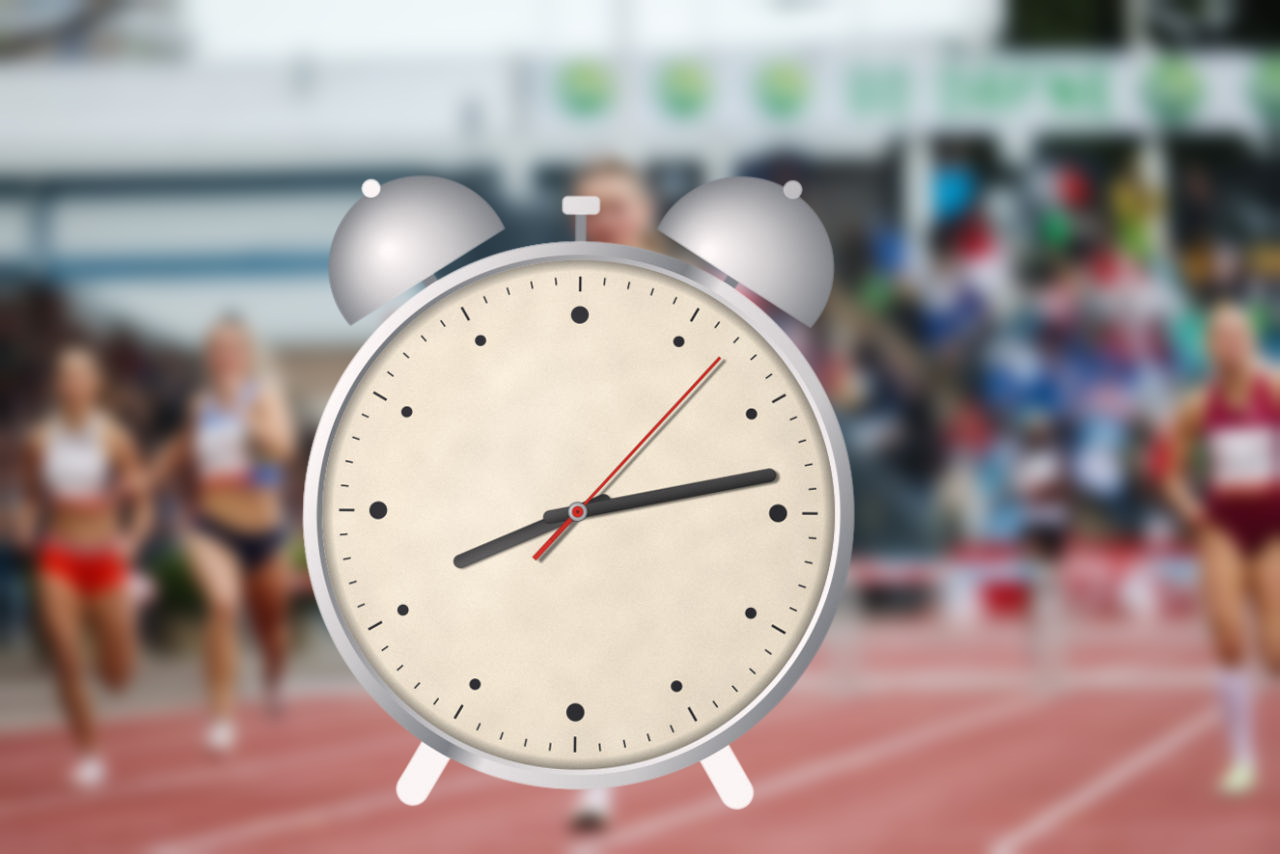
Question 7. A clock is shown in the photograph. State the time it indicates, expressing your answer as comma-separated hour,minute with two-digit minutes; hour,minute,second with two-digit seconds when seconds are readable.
8,13,07
